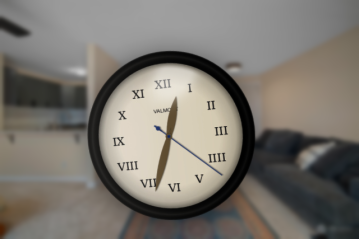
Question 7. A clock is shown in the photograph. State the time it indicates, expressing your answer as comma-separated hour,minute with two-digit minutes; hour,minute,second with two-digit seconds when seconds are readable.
12,33,22
